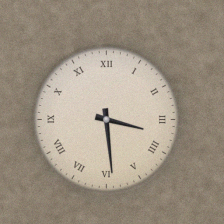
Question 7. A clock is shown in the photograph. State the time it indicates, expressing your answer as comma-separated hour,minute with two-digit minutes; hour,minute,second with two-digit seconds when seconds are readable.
3,29
